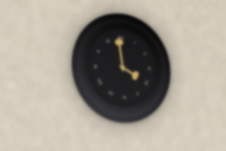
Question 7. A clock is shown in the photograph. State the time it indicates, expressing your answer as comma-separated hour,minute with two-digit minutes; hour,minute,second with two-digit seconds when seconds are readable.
3,59
